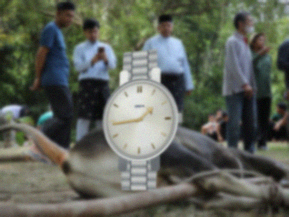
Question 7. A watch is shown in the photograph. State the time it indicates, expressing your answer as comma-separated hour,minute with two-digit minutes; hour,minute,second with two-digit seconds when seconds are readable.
1,44
